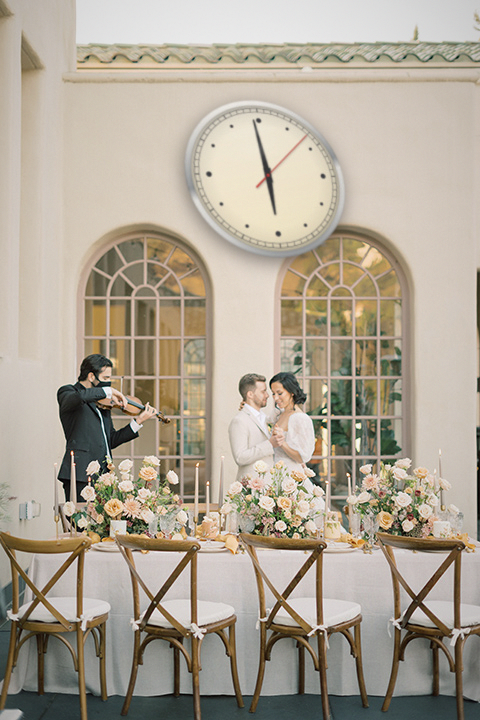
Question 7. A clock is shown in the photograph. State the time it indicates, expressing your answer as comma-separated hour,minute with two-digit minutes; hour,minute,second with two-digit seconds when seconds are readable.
5,59,08
